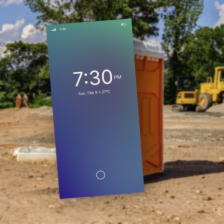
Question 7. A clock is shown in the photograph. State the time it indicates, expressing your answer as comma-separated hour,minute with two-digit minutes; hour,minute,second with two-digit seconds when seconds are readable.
7,30
